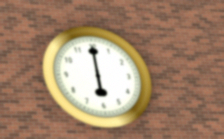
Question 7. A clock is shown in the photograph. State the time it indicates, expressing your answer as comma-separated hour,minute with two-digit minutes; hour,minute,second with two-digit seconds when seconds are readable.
6,00
